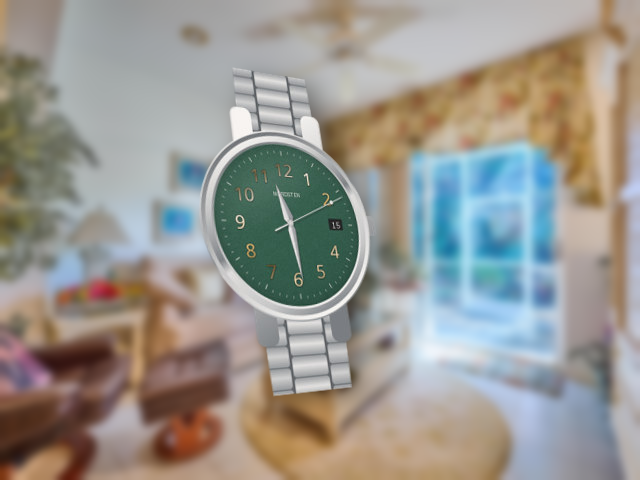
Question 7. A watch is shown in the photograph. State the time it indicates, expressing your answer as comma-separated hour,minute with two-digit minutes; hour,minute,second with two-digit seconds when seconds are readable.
11,29,11
